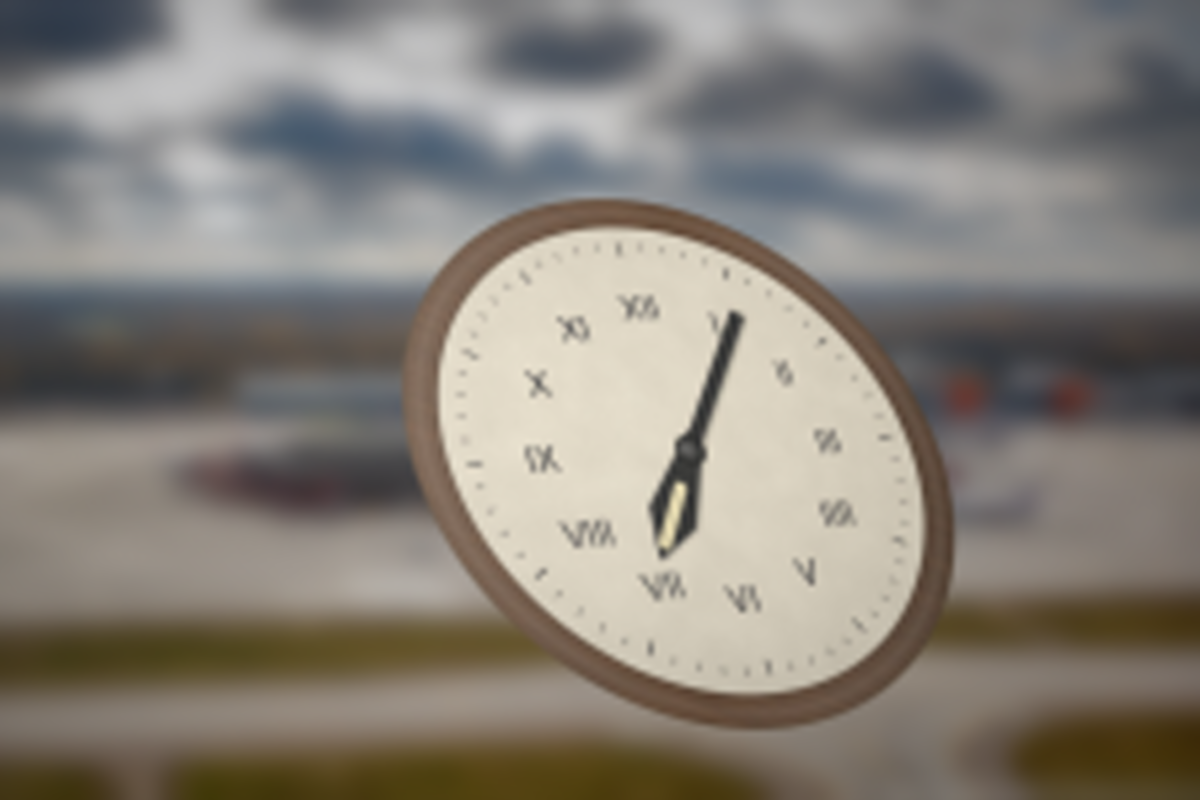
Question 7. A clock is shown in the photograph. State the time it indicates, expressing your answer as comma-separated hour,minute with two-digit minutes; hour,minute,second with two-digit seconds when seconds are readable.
7,06
